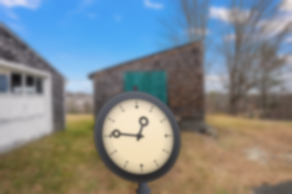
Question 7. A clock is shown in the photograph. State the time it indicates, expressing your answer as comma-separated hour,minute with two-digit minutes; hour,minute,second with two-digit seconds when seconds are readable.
12,46
